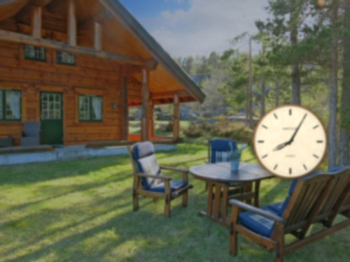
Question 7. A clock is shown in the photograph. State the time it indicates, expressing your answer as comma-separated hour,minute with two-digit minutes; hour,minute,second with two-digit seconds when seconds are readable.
8,05
